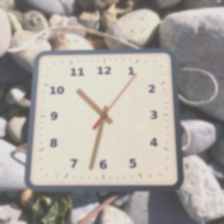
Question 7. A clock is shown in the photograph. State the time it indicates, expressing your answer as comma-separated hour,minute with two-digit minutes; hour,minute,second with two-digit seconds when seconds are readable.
10,32,06
